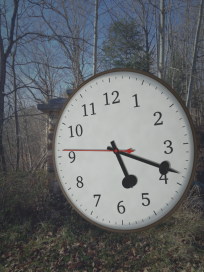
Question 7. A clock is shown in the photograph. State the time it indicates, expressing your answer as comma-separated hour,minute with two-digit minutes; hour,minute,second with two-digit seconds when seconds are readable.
5,18,46
